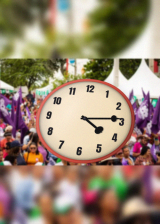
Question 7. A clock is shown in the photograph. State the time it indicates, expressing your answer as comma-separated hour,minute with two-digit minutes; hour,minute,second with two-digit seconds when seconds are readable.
4,14
